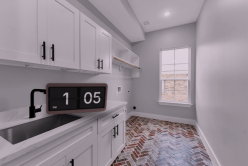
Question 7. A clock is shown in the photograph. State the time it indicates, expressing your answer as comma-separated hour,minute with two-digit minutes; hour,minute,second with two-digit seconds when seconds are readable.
1,05
